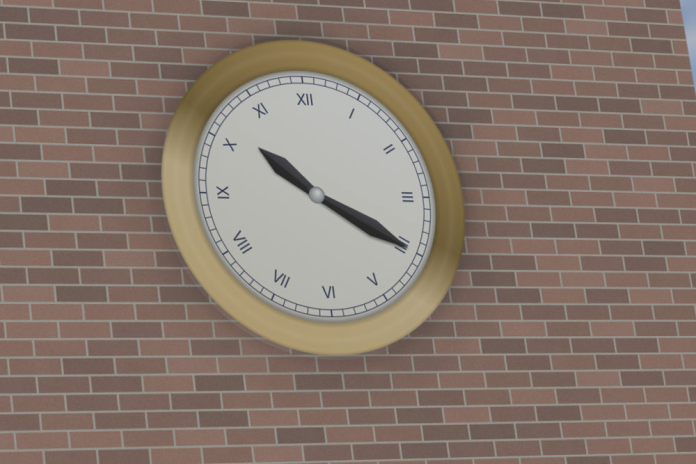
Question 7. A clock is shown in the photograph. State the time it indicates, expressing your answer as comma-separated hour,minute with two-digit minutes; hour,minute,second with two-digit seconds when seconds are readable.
10,20
